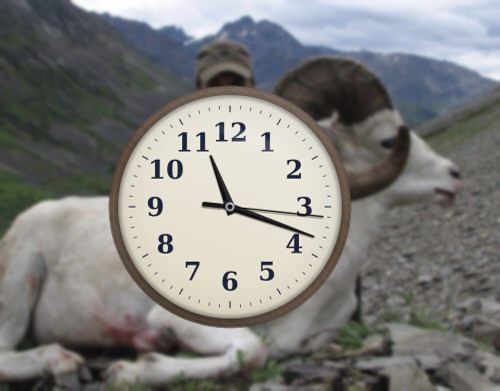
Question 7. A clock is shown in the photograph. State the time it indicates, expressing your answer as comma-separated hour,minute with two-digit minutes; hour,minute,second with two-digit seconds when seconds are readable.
11,18,16
